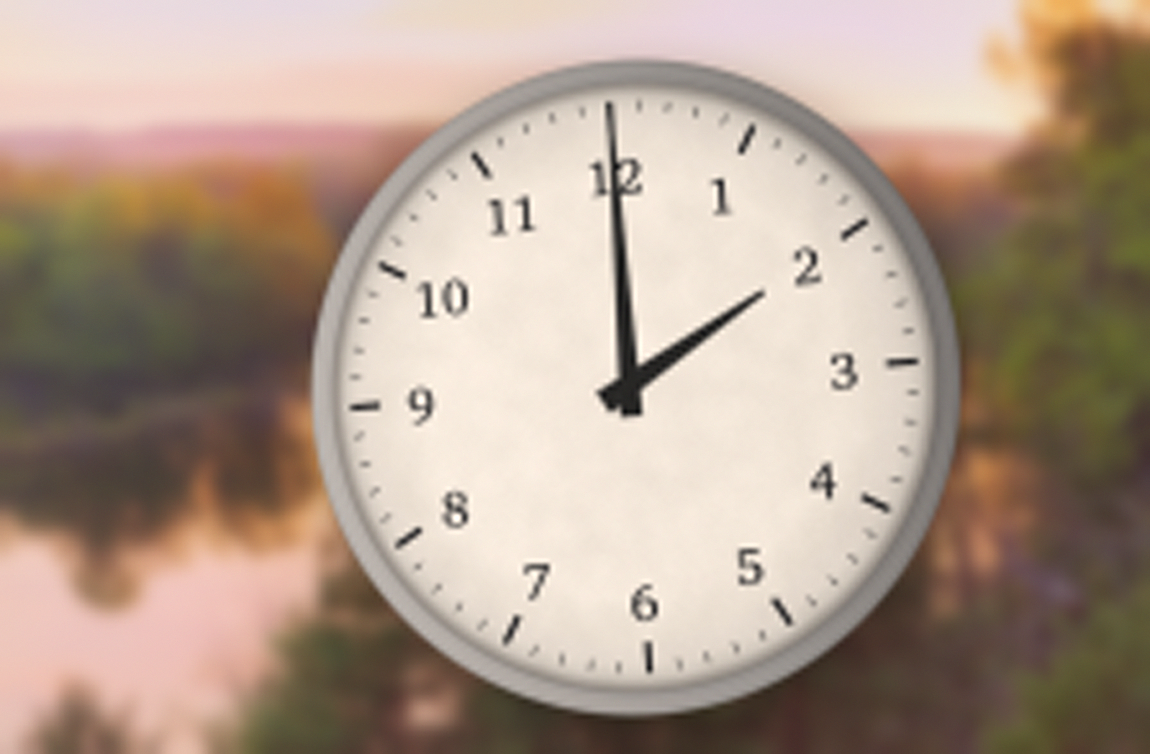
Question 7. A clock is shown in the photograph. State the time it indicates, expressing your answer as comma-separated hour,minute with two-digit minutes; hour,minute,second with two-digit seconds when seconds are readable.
2,00
